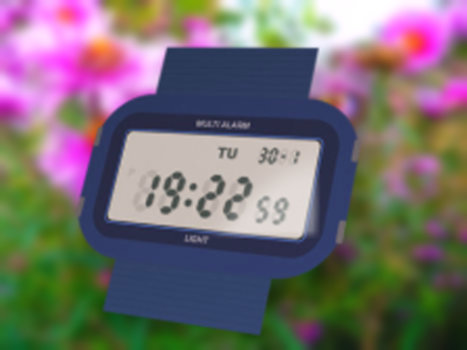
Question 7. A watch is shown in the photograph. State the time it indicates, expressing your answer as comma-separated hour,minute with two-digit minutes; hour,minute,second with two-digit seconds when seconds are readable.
19,22,59
